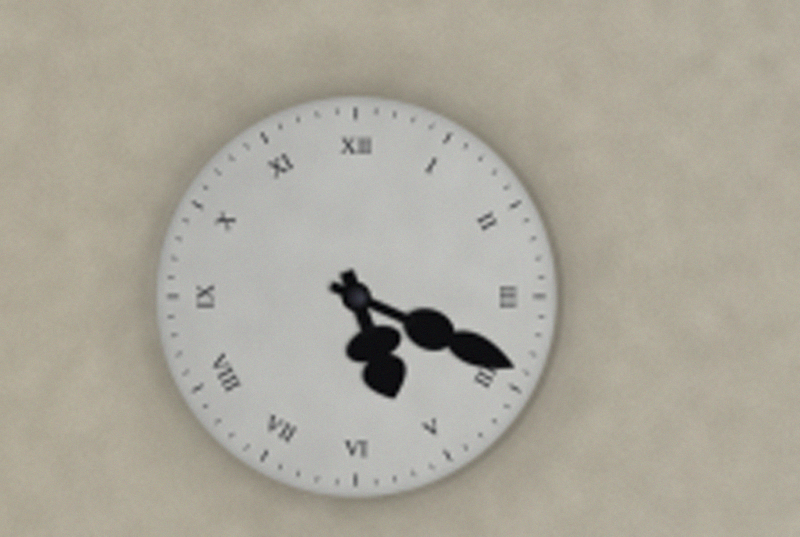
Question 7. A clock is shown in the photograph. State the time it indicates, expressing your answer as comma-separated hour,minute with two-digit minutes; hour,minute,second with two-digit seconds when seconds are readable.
5,19
